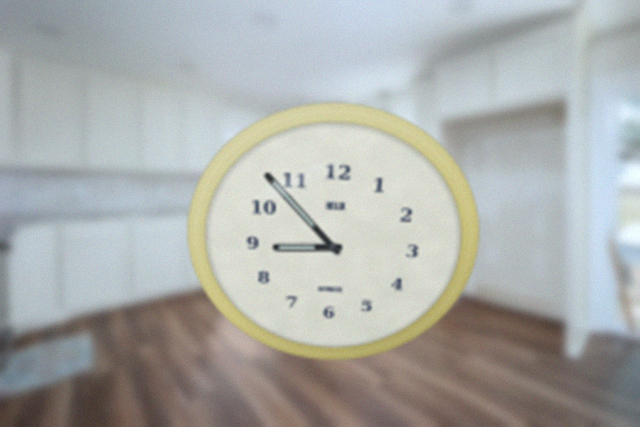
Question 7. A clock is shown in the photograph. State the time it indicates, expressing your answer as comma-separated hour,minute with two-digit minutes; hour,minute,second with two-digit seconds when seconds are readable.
8,53
